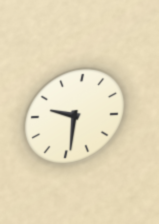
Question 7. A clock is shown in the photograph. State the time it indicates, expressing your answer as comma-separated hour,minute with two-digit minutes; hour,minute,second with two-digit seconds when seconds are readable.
9,29
